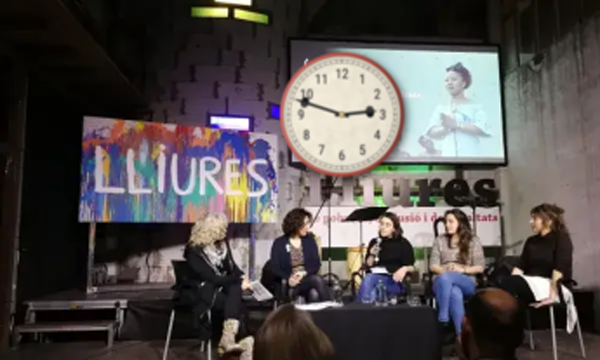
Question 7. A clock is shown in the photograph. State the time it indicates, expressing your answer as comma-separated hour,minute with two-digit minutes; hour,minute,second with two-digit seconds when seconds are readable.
2,48
